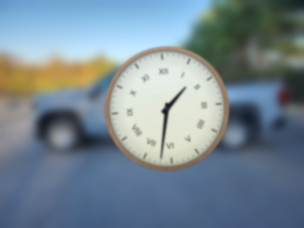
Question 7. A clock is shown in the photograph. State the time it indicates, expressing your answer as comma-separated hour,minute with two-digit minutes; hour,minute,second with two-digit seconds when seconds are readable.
1,32
